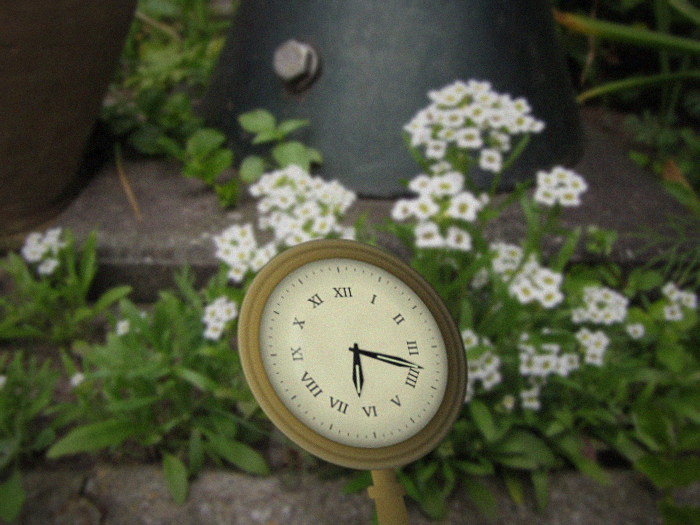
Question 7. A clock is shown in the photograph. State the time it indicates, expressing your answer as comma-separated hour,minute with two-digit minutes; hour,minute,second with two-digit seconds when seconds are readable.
6,18
